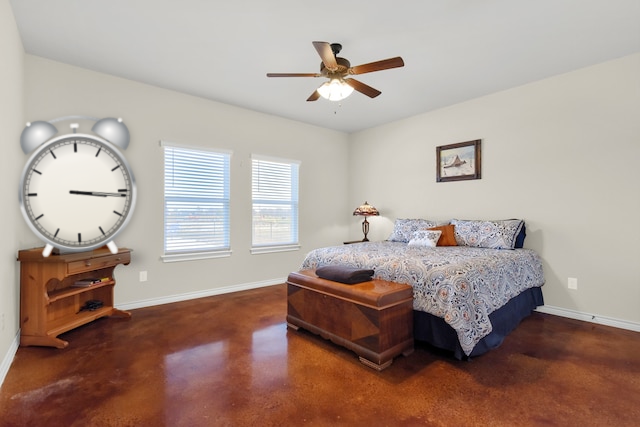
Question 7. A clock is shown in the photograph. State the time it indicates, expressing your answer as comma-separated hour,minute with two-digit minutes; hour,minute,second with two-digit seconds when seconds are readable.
3,16
